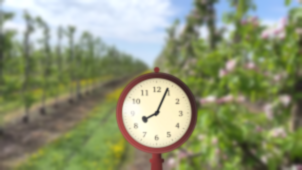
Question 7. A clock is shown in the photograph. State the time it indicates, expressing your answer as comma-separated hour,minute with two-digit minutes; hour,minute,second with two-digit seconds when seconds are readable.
8,04
